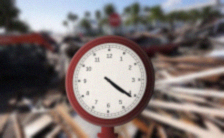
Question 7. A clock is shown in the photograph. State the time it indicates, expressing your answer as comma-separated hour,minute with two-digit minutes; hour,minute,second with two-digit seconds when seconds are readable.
4,21
